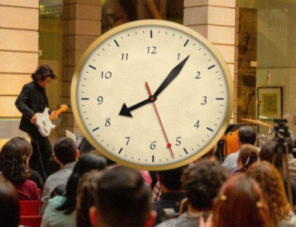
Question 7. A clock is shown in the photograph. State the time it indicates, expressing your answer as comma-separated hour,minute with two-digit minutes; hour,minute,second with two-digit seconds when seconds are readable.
8,06,27
